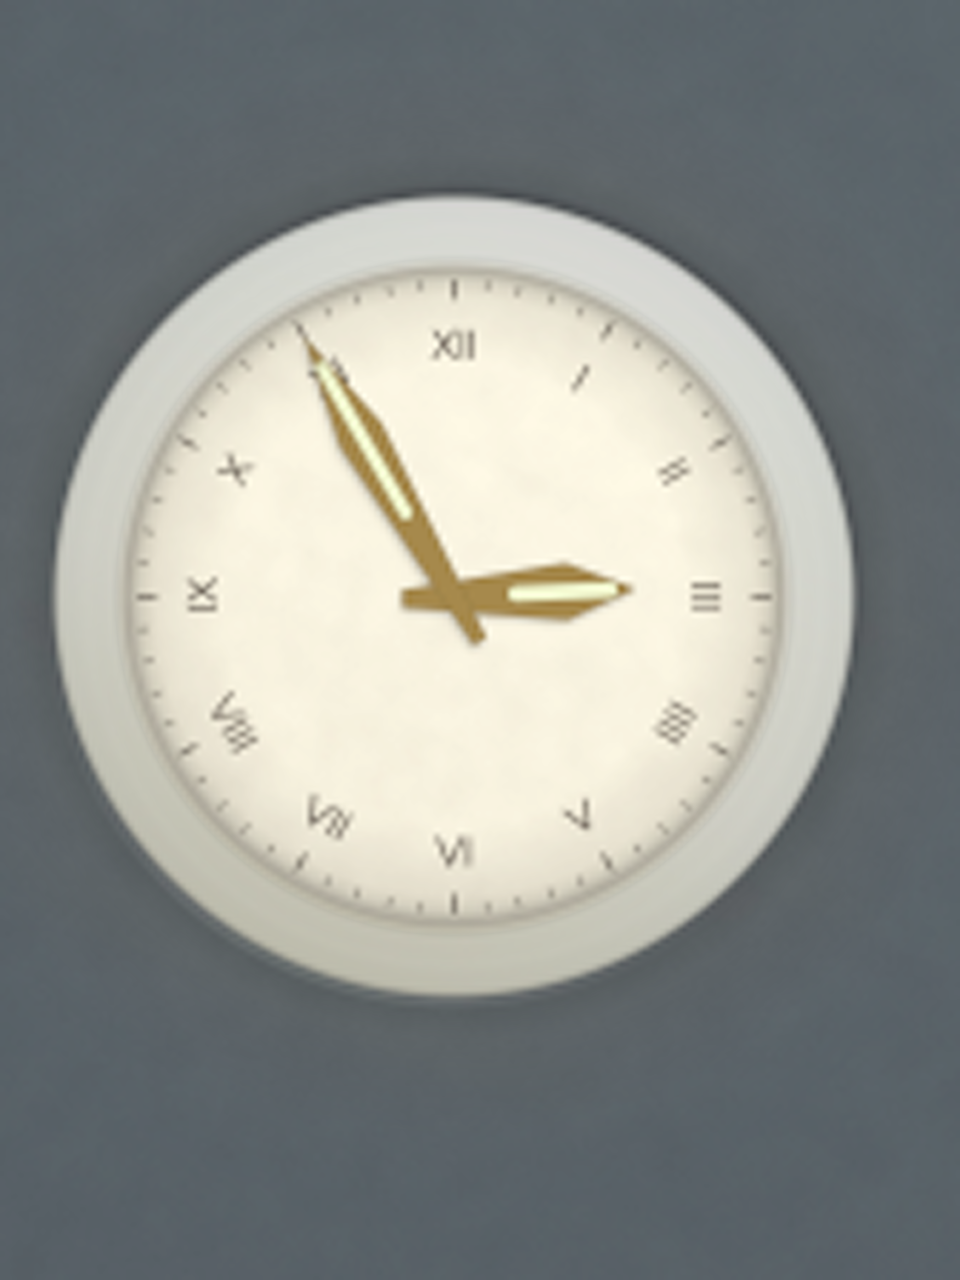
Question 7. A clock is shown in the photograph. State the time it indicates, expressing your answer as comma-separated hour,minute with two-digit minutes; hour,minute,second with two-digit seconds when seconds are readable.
2,55
